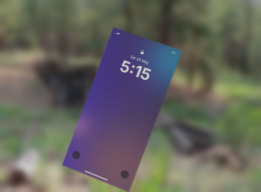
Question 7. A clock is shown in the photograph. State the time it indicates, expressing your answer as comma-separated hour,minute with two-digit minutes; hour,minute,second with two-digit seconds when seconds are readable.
5,15
